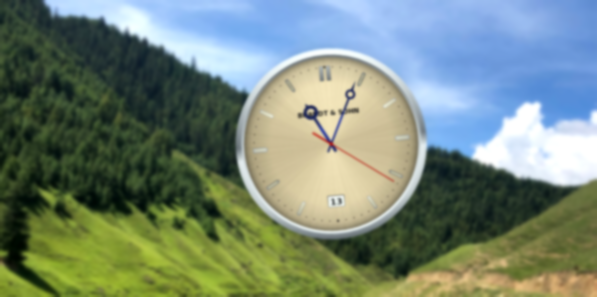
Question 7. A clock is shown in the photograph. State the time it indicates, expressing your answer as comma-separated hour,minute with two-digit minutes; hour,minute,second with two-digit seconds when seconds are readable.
11,04,21
